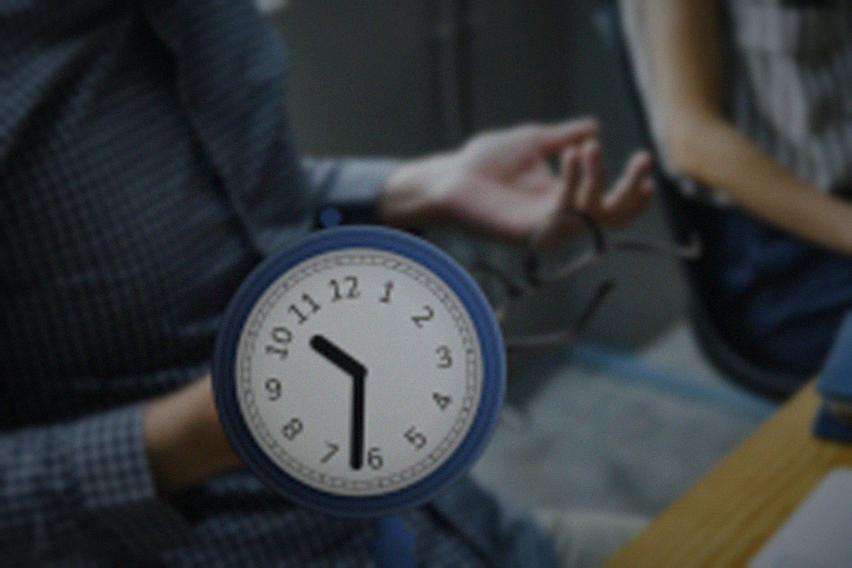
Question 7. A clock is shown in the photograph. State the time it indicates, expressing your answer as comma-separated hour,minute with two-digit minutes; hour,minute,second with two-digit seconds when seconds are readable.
10,32
